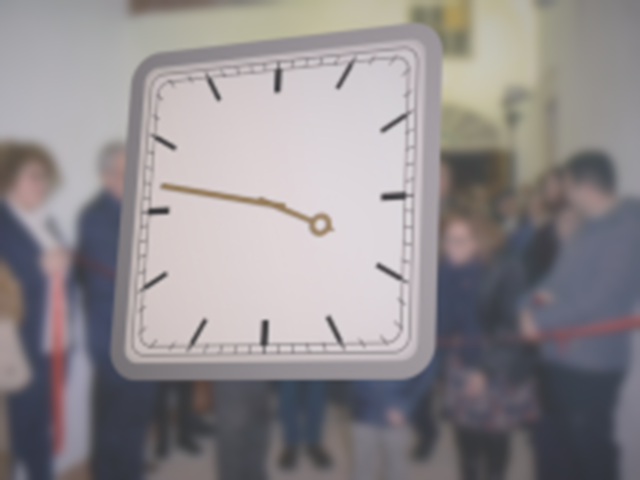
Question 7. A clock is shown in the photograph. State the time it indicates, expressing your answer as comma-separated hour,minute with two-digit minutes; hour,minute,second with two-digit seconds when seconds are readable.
3,47
